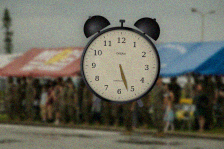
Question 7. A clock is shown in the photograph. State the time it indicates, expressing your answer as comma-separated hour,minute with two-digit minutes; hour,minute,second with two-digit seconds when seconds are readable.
5,27
